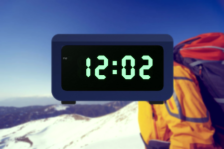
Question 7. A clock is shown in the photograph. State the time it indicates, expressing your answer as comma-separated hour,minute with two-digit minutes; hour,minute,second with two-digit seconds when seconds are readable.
12,02
